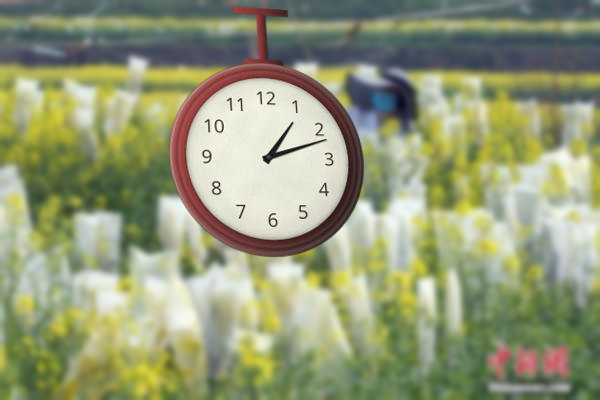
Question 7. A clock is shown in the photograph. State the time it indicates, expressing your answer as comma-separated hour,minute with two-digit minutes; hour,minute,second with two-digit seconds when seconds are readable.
1,12
